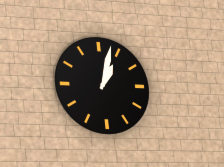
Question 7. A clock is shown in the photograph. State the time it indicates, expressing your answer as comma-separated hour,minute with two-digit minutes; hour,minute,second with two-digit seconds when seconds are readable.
1,03
